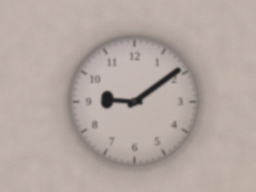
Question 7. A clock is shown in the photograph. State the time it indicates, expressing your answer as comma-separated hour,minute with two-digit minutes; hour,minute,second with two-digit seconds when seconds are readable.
9,09
